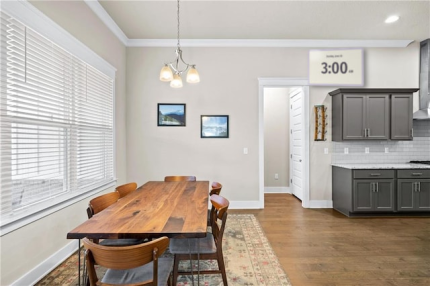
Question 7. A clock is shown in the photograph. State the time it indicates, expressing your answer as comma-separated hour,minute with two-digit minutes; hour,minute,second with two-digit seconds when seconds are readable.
3,00
